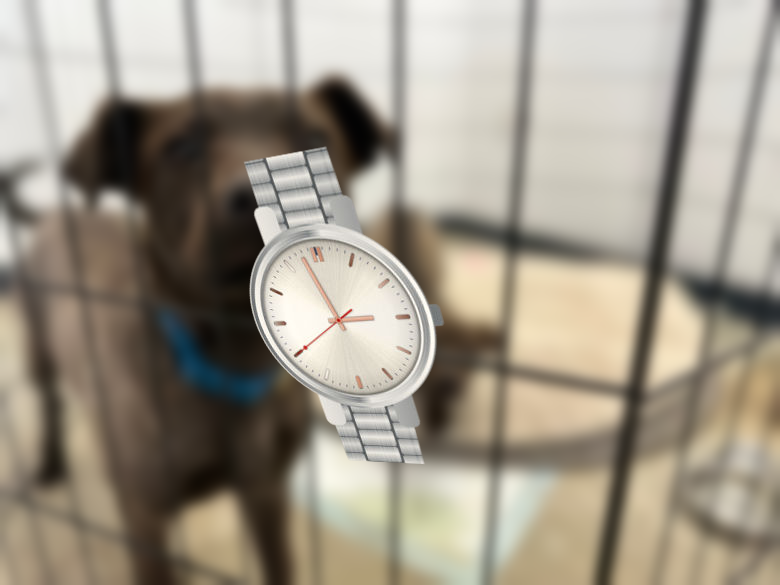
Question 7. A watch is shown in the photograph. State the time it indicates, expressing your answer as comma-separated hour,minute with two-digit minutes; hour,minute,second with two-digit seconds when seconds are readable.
2,57,40
